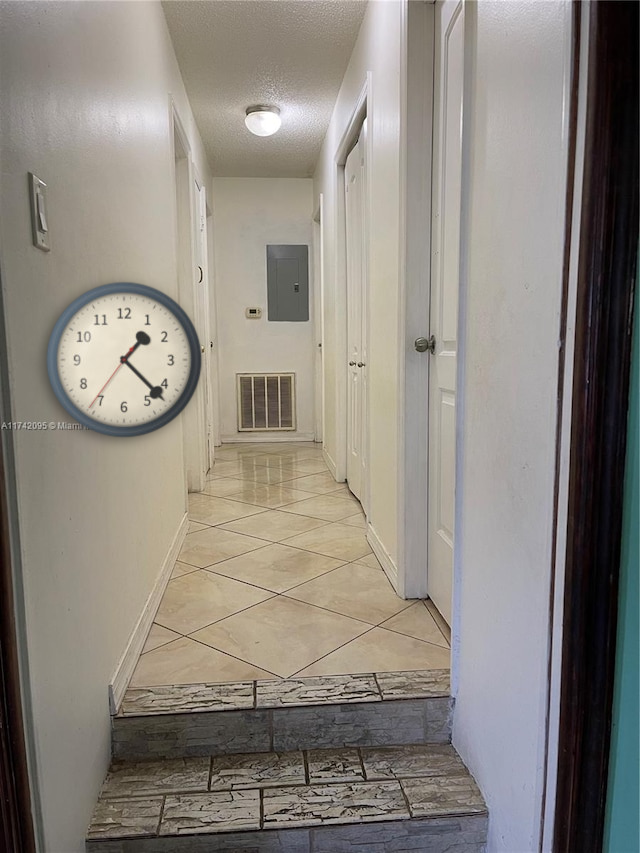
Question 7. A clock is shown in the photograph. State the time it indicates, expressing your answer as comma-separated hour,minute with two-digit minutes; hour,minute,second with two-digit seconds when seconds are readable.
1,22,36
